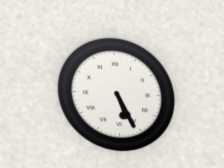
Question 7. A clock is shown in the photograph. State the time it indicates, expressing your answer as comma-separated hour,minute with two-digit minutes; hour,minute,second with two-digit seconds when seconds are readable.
5,26
